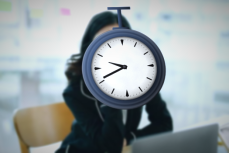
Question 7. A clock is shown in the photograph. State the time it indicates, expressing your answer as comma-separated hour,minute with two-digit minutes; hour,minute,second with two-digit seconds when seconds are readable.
9,41
